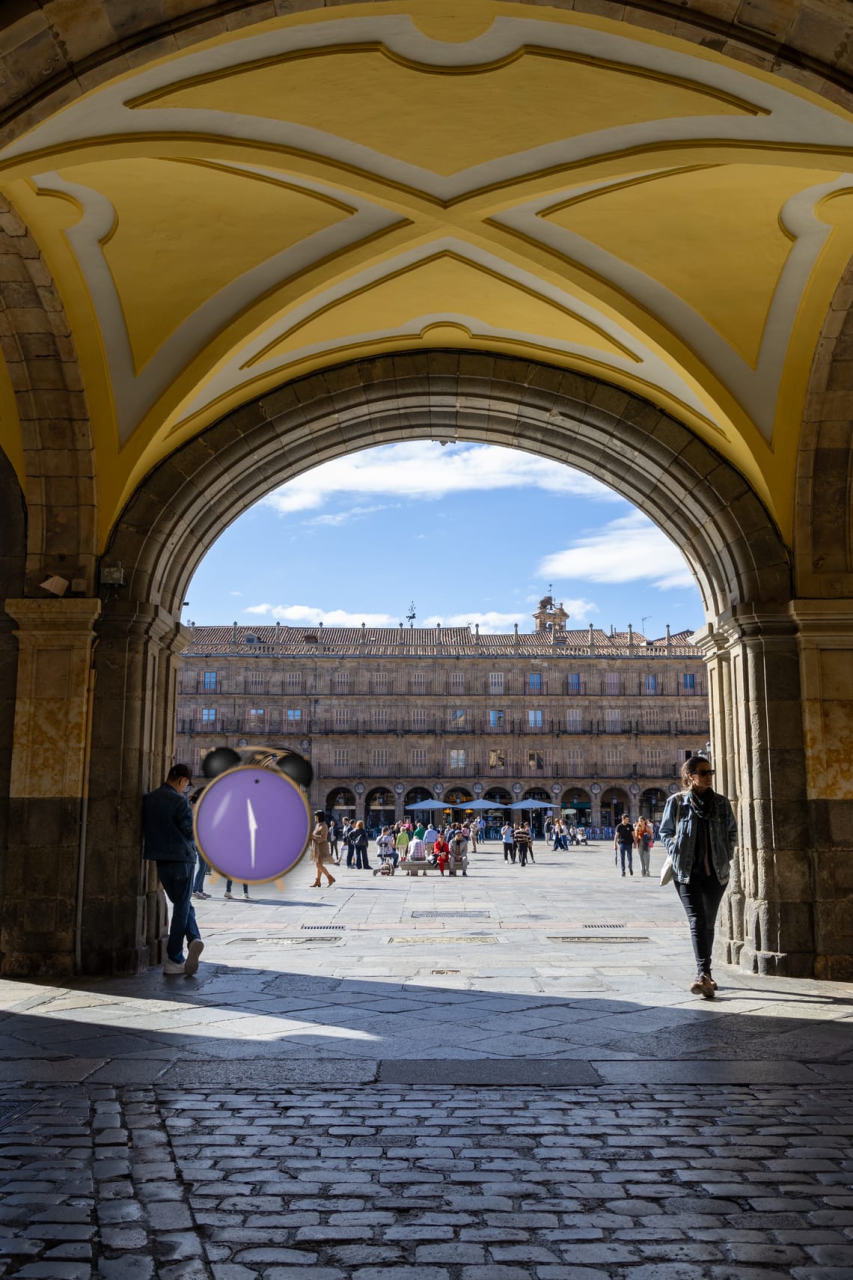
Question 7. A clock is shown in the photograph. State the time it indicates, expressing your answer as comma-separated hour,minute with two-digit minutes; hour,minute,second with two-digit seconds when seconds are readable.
11,29
